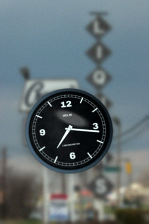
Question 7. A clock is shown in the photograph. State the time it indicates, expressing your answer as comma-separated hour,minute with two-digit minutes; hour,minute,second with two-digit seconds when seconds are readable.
7,17
